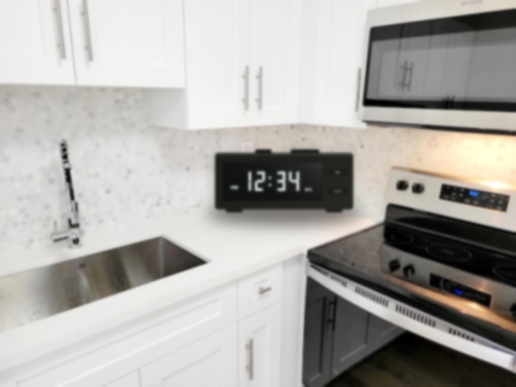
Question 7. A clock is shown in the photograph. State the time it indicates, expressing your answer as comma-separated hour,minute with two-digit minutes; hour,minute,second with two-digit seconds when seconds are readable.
12,34
